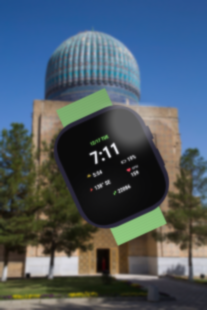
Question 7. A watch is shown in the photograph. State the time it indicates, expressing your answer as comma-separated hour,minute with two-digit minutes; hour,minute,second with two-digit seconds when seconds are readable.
7,11
